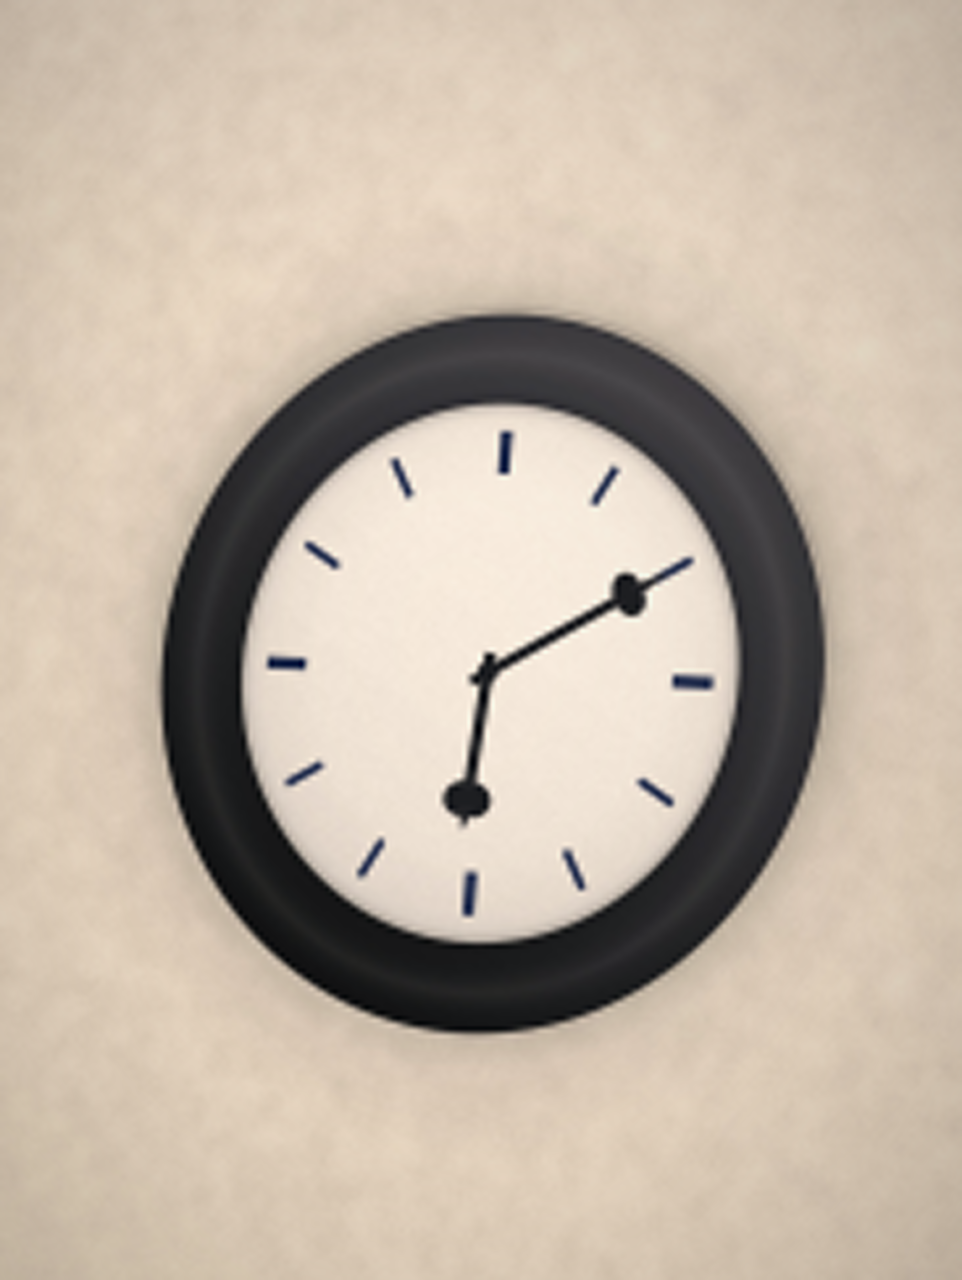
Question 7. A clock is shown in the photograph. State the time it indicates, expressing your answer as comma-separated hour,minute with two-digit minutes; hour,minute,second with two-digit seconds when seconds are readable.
6,10
